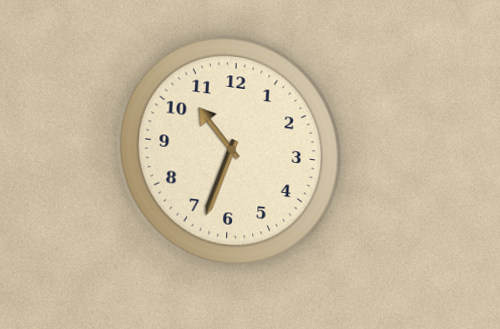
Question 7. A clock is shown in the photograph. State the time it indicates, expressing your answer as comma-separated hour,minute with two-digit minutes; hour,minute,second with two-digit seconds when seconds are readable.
10,33
